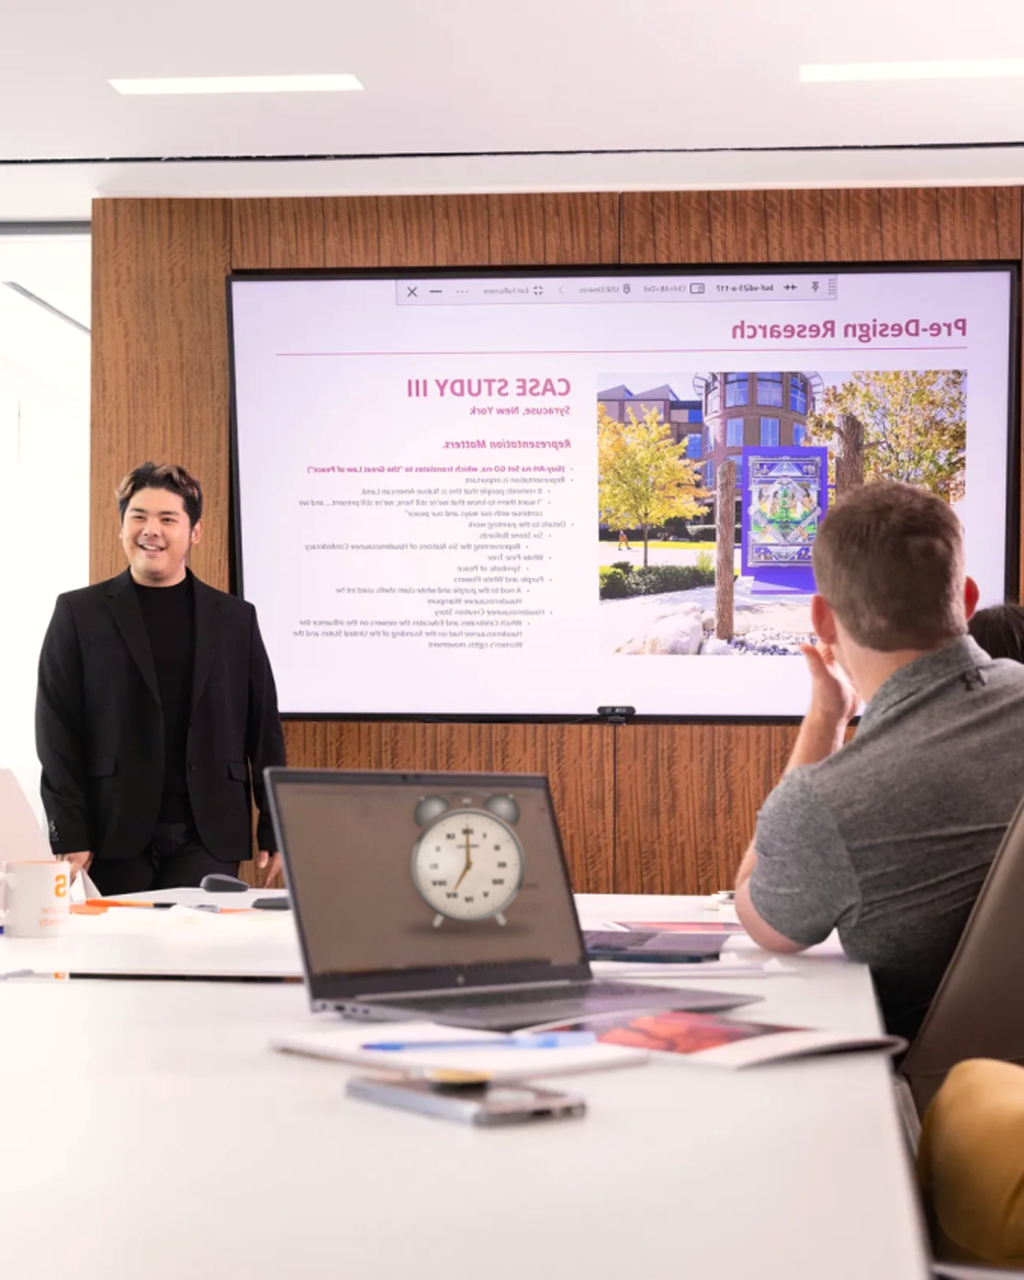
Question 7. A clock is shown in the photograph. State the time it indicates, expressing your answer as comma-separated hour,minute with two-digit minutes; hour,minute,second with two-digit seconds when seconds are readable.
7,00
